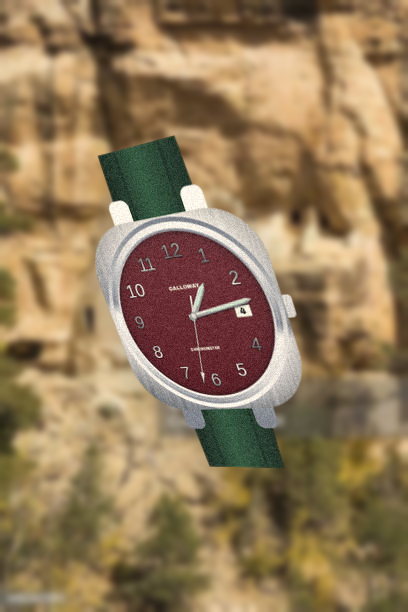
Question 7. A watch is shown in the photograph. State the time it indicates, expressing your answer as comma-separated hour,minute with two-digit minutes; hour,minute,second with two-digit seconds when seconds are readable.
1,13,32
